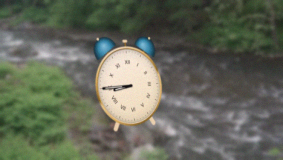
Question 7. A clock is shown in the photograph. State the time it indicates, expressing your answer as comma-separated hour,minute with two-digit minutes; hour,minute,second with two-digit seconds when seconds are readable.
8,45
